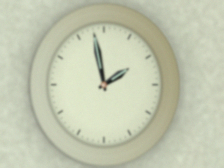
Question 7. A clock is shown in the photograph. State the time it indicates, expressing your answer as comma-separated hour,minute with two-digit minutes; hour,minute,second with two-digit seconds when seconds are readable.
1,58
